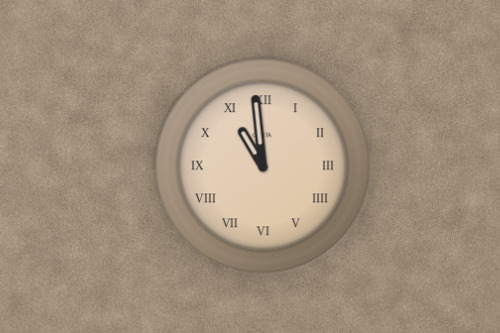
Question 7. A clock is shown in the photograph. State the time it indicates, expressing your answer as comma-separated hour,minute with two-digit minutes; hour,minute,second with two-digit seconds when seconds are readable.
10,59
